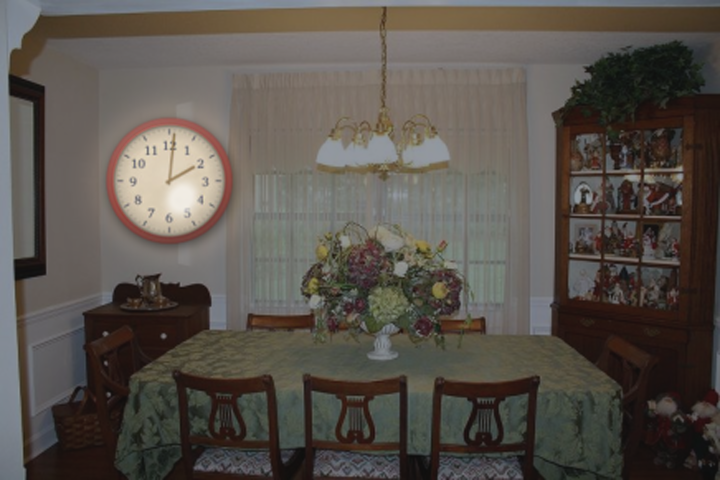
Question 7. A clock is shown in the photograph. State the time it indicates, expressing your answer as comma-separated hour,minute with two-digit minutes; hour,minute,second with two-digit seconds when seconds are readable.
2,01
